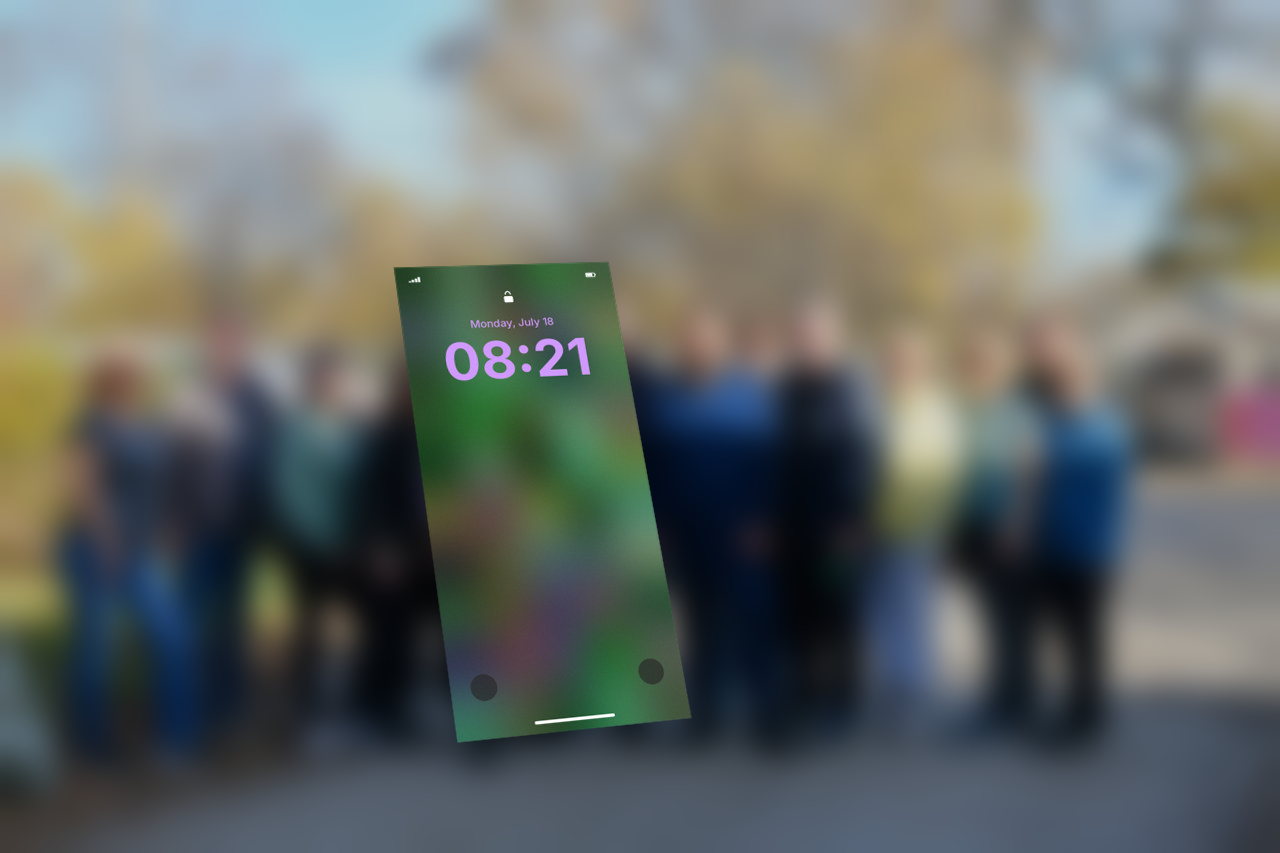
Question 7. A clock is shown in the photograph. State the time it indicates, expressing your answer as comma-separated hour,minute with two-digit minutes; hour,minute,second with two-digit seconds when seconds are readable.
8,21
